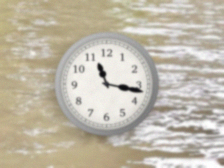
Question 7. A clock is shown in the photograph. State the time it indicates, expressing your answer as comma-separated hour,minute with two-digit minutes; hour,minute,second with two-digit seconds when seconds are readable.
11,17
